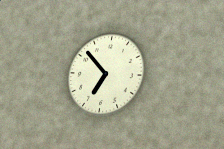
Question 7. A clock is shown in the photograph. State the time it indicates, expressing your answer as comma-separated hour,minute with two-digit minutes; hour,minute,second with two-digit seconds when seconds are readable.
6,52
